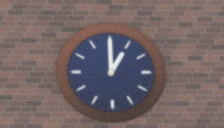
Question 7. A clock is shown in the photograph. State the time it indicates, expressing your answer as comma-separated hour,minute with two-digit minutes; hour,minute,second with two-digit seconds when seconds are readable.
1,00
